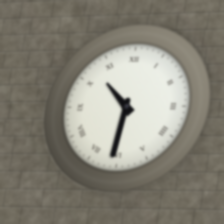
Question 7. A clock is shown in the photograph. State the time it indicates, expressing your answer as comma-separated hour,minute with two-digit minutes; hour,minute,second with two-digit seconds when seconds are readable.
10,31
